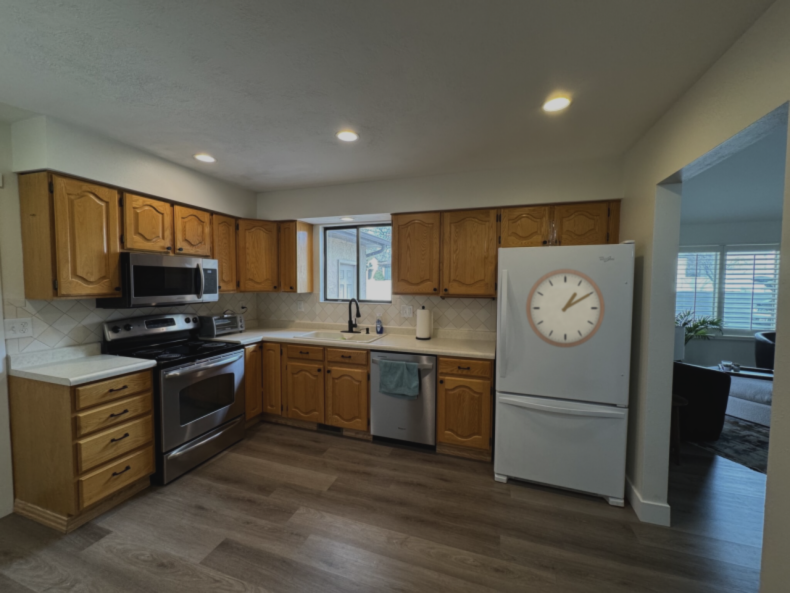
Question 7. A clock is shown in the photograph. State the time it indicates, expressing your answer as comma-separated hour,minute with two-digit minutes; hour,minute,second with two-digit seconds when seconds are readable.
1,10
